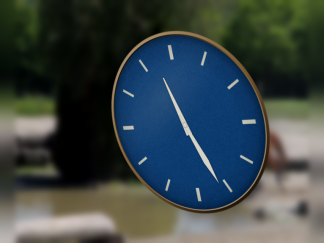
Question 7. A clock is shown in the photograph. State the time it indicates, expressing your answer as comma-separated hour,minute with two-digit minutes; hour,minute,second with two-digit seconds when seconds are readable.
11,26
